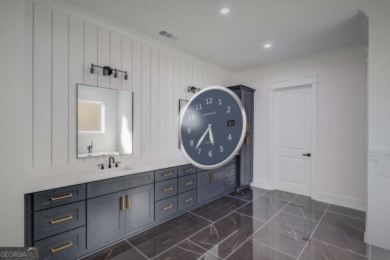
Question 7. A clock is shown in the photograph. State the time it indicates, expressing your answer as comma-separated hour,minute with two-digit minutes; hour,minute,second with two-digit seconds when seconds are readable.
5,37
